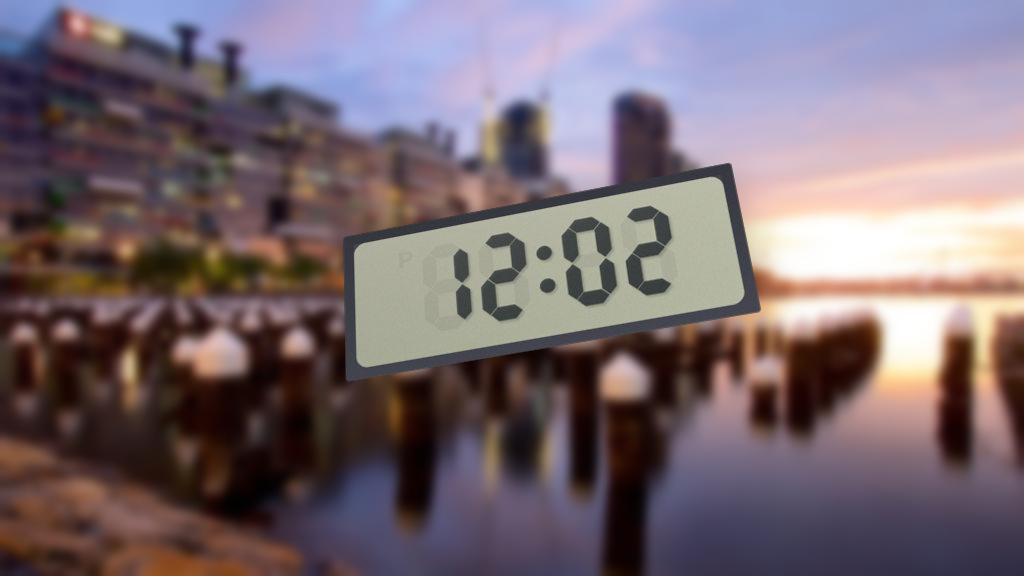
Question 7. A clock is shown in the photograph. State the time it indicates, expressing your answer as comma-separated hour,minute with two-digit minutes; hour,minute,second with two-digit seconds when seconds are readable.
12,02
